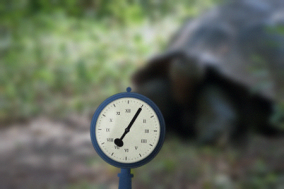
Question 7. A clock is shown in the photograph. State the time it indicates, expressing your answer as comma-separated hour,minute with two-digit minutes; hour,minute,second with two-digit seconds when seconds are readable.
7,05
